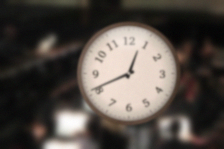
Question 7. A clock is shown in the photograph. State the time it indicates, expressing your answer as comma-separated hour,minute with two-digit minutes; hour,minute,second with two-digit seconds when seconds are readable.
12,41
